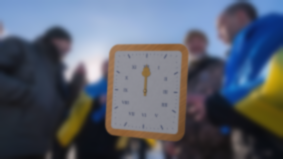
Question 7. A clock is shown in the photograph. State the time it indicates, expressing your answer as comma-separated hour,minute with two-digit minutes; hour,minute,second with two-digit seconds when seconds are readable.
12,00
